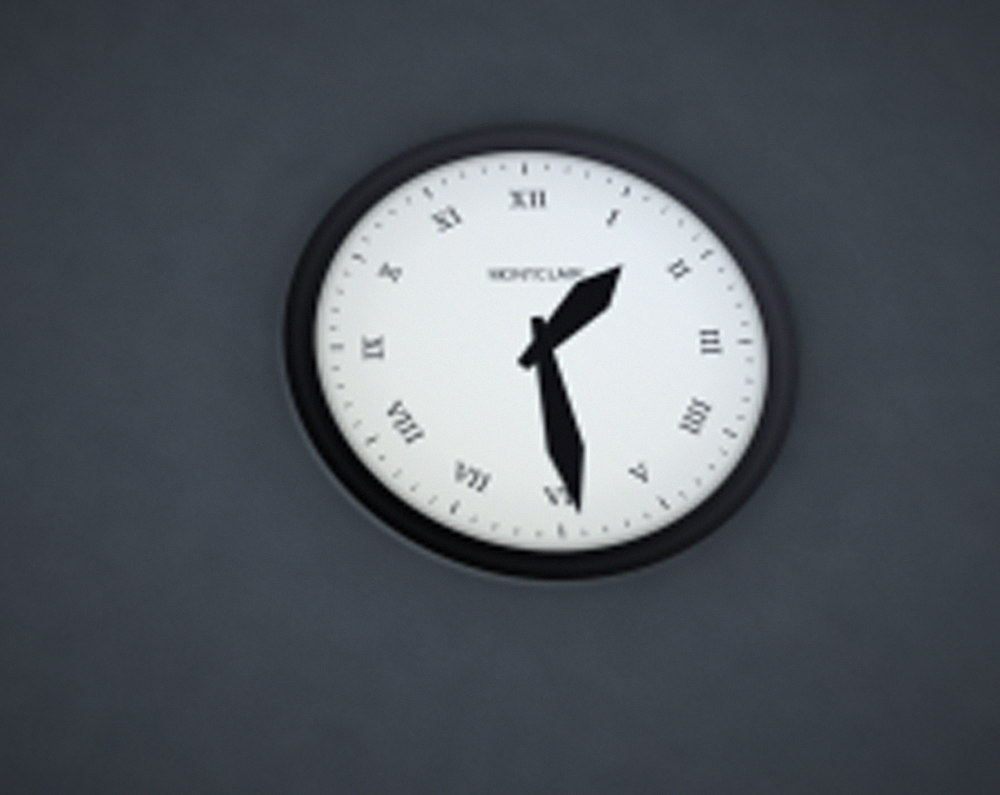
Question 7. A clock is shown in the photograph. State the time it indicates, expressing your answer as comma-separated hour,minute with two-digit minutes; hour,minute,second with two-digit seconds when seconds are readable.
1,29
